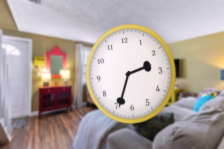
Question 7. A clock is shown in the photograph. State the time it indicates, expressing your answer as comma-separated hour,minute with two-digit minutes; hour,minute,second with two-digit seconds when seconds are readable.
2,34
